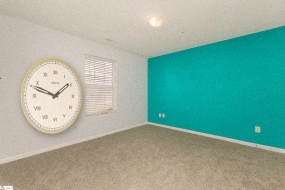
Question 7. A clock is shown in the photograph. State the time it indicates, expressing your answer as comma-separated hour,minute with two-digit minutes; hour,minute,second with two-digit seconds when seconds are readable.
1,48
